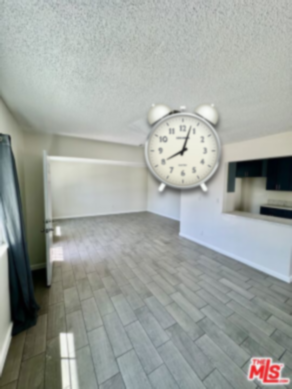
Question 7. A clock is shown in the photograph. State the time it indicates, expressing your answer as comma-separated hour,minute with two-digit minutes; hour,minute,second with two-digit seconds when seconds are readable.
8,03
